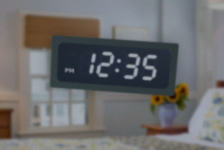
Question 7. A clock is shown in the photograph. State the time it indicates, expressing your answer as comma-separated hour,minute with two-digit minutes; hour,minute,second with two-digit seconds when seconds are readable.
12,35
